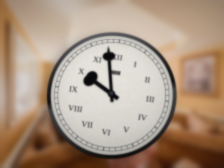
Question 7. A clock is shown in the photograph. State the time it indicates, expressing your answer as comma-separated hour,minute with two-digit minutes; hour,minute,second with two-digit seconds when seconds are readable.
9,58
